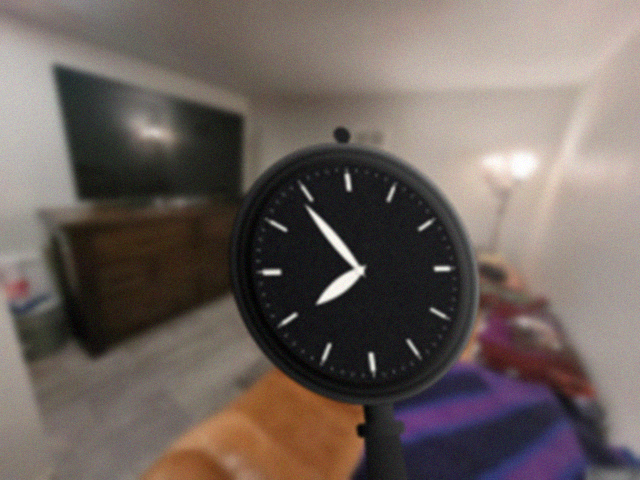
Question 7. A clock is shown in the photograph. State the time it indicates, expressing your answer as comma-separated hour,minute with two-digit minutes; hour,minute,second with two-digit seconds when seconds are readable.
7,54
